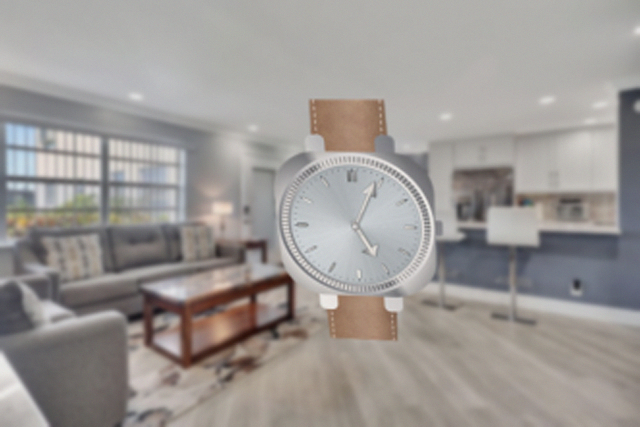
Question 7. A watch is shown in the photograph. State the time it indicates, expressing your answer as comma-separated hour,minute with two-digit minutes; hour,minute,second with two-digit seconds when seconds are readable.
5,04
